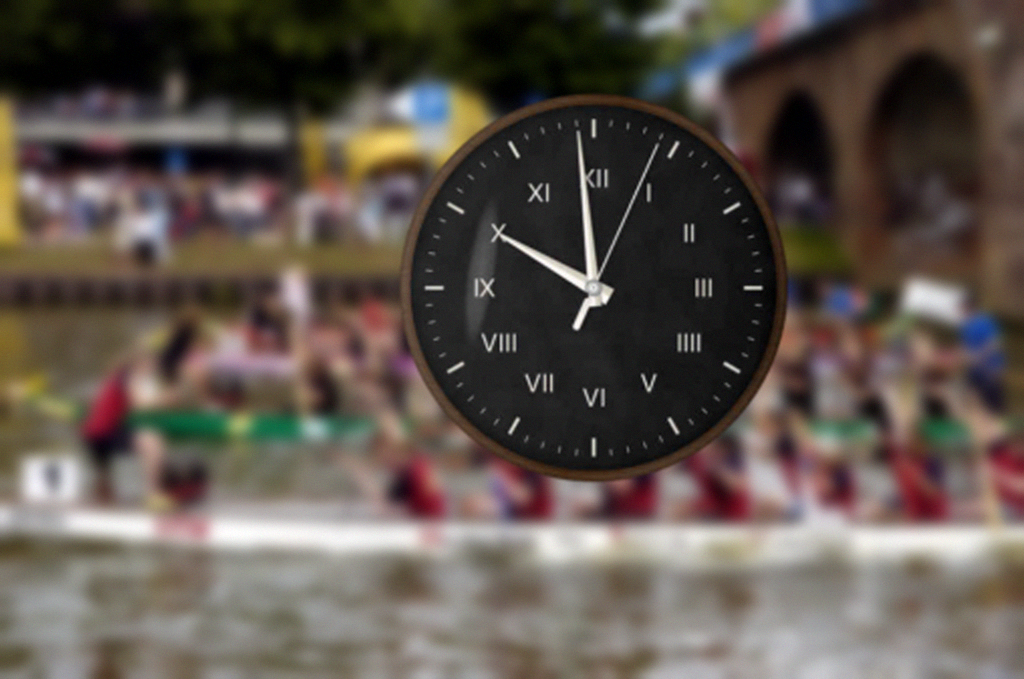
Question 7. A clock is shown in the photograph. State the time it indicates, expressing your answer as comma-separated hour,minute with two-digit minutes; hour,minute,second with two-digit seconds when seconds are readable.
9,59,04
